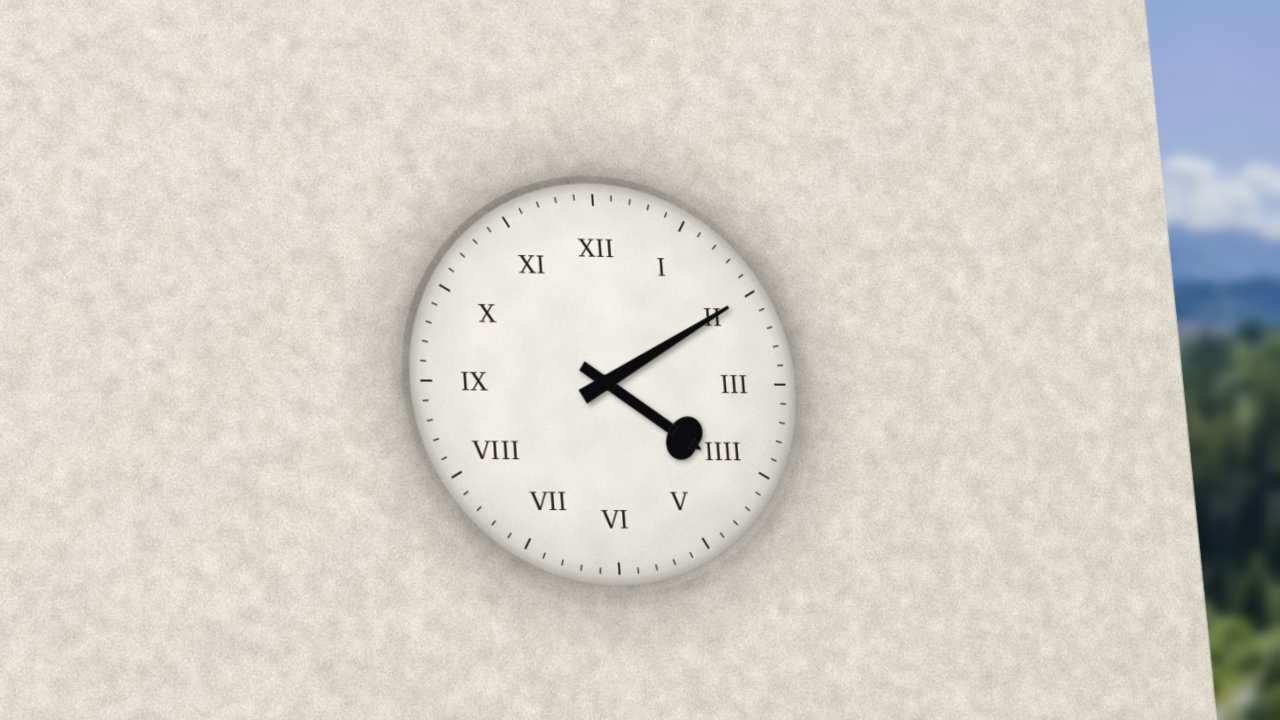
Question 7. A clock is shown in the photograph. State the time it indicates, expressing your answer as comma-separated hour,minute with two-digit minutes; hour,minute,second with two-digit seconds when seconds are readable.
4,10
